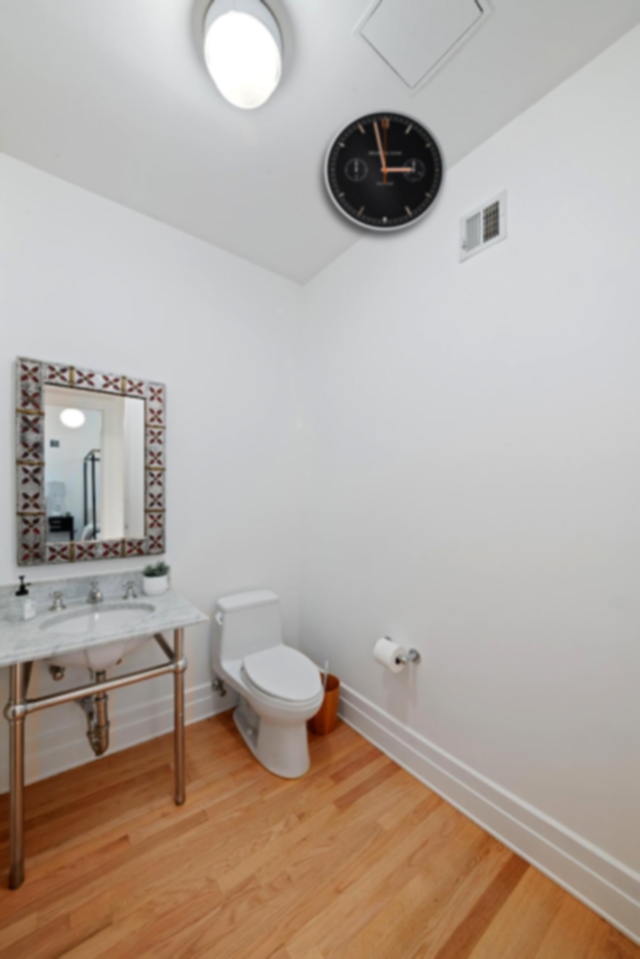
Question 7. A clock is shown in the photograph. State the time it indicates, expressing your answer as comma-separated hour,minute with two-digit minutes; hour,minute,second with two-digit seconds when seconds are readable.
2,58
